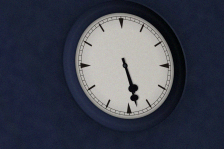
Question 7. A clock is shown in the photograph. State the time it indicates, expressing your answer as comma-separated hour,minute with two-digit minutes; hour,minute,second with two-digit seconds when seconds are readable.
5,28
